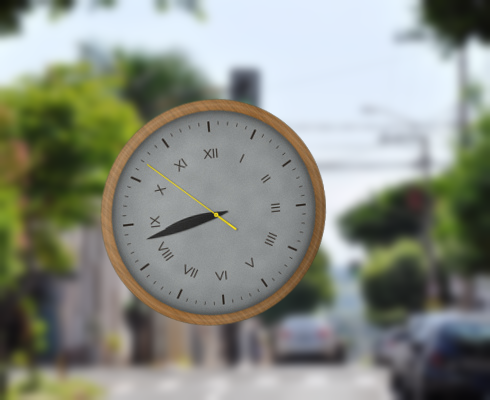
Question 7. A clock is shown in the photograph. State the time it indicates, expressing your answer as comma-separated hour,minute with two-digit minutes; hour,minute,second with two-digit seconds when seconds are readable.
8,42,52
